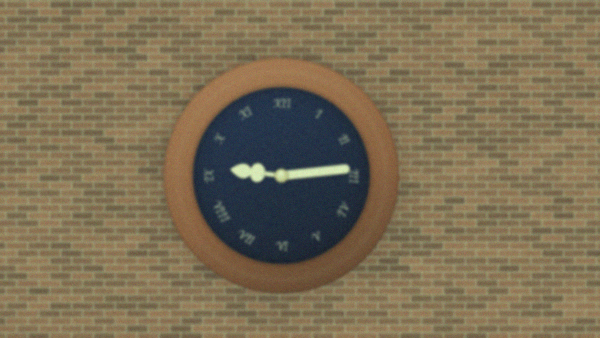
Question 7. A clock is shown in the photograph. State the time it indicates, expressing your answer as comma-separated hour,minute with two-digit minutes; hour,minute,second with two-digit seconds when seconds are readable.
9,14
